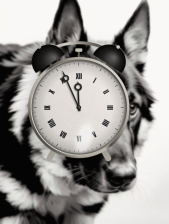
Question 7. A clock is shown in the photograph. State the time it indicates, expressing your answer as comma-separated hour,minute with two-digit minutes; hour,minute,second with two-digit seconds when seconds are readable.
11,56
